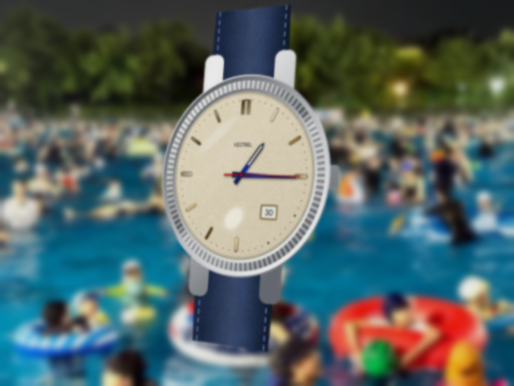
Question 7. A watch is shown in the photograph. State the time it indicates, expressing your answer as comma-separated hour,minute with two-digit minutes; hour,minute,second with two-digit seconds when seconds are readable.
1,15,15
